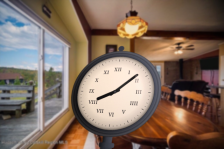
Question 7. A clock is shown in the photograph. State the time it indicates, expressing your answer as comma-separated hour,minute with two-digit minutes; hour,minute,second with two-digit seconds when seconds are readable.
8,08
